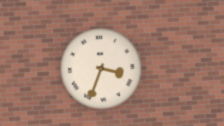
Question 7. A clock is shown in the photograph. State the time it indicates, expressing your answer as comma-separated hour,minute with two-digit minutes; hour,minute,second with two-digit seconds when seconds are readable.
3,34
